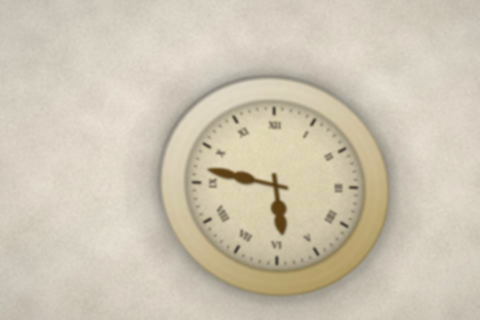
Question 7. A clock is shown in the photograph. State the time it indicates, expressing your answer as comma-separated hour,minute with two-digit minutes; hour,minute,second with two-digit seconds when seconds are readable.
5,47
